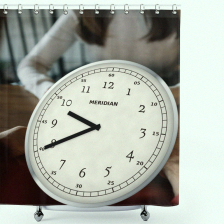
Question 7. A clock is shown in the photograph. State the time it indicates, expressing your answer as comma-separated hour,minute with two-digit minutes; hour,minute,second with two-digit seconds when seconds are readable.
9,40
